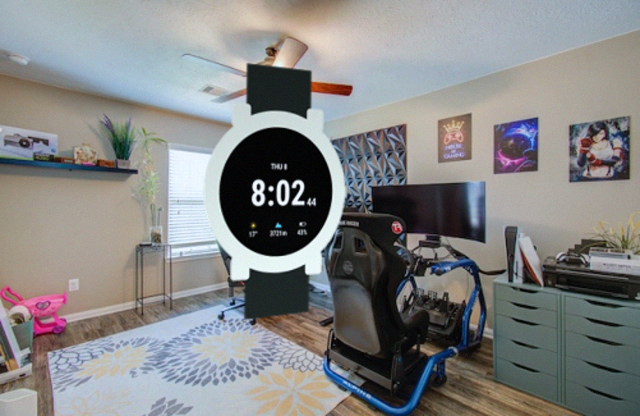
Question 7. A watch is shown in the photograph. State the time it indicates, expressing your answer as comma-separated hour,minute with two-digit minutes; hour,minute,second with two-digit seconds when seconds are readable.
8,02,44
